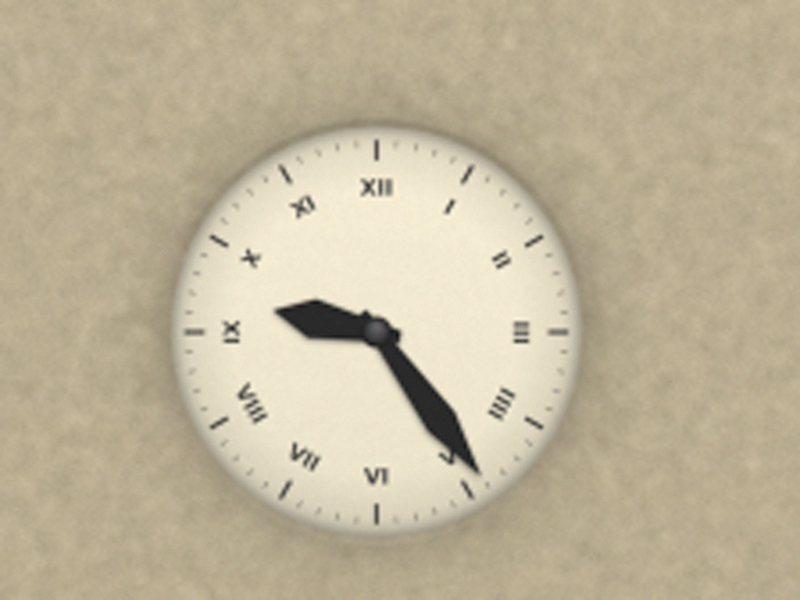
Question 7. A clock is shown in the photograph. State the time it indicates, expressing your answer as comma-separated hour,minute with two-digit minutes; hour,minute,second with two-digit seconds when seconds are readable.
9,24
